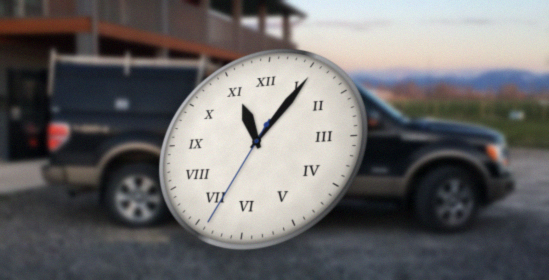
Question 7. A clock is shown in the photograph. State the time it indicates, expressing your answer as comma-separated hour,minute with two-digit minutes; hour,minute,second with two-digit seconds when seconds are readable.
11,05,34
